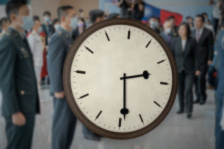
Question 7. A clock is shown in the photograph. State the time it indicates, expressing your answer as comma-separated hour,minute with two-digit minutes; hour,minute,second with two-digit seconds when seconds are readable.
2,29
